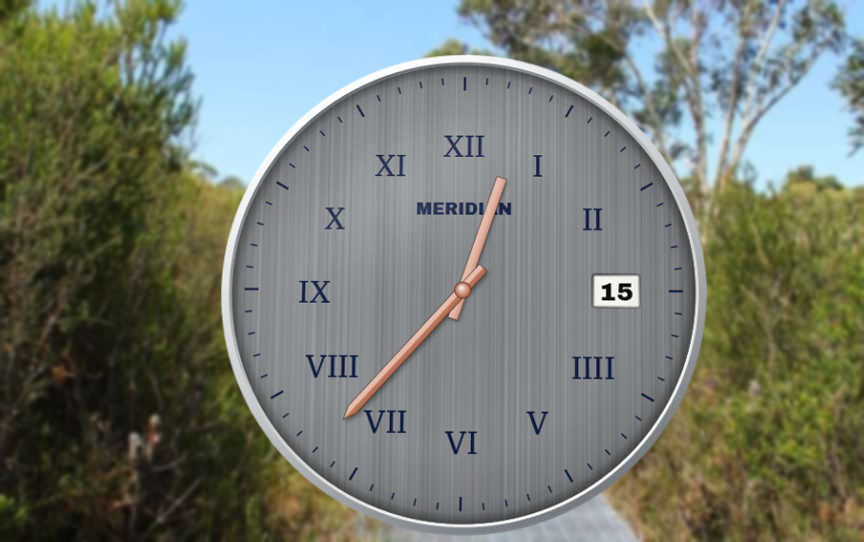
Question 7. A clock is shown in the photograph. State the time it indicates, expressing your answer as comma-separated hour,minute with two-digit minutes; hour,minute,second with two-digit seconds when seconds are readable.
12,37
